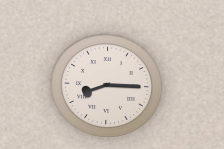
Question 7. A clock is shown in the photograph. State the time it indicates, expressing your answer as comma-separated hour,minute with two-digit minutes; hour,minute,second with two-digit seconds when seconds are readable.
8,15
